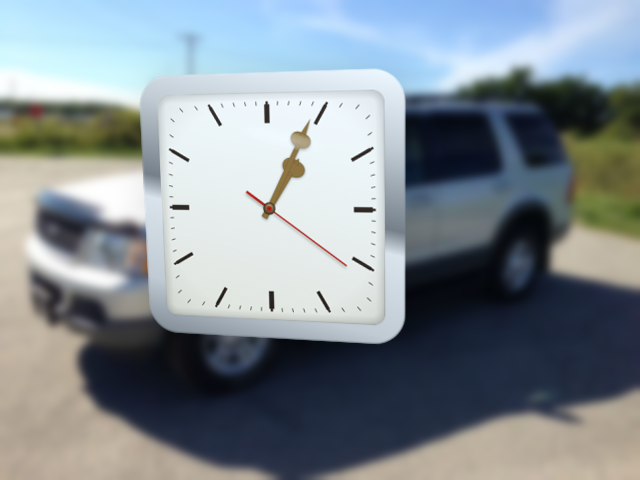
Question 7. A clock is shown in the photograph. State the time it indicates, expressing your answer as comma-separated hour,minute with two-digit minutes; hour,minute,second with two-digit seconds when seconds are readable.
1,04,21
